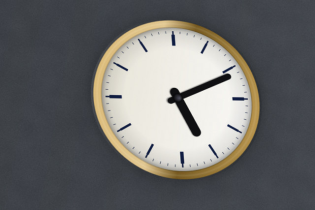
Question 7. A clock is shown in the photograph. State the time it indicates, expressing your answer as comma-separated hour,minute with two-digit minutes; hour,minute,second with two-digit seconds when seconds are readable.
5,11
